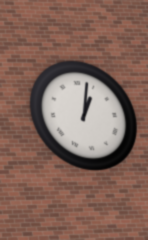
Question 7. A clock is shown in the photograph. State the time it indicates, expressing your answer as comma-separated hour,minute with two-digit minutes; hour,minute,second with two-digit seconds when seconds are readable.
1,03
